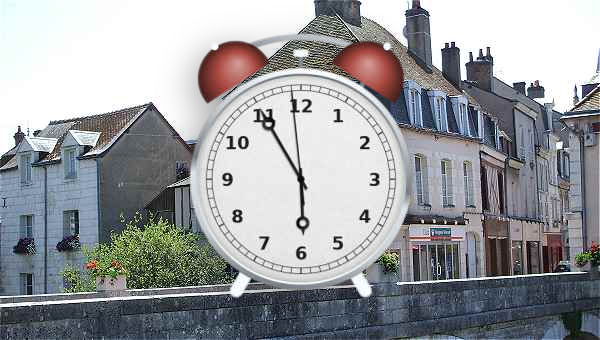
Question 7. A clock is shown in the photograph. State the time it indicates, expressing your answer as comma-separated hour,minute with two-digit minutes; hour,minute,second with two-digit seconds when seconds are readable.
5,54,59
